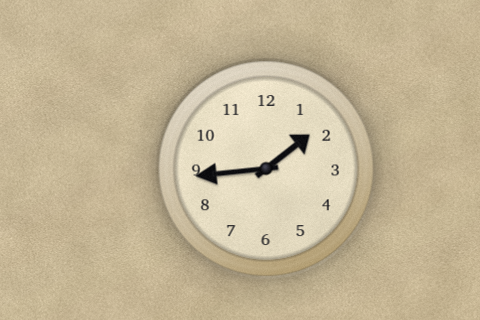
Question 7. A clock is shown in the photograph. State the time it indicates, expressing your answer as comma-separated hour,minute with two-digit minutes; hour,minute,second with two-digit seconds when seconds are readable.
1,44
